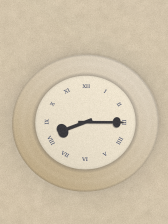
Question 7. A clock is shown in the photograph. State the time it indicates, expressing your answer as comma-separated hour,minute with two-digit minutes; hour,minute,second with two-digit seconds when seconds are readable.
8,15
